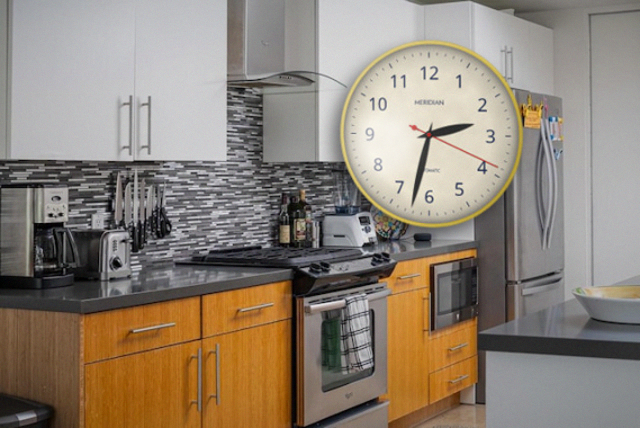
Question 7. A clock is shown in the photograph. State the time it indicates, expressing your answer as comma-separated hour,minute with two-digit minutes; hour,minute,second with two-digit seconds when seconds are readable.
2,32,19
